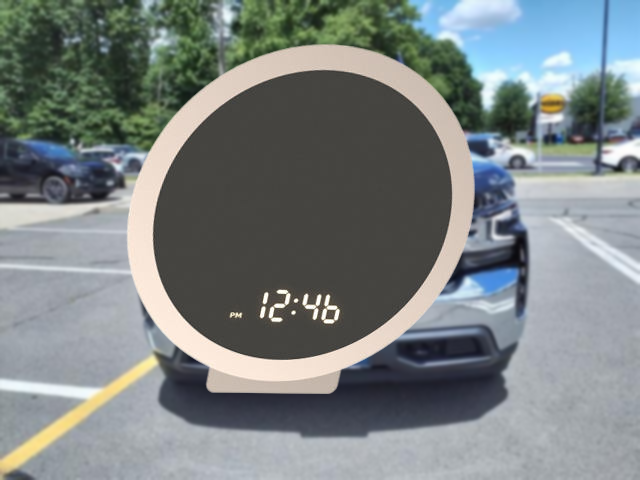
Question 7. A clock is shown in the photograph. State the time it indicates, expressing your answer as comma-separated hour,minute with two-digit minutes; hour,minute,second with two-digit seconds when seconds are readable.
12,46
